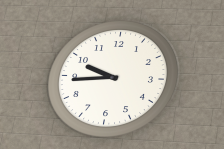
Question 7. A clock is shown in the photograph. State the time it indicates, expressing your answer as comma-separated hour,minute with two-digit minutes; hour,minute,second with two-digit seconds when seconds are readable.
9,44
